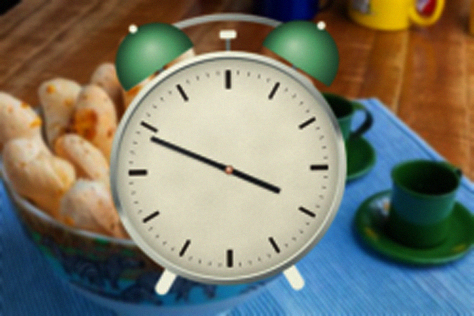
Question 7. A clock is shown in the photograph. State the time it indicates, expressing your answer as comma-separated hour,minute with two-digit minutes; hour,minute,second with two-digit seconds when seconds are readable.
3,49
